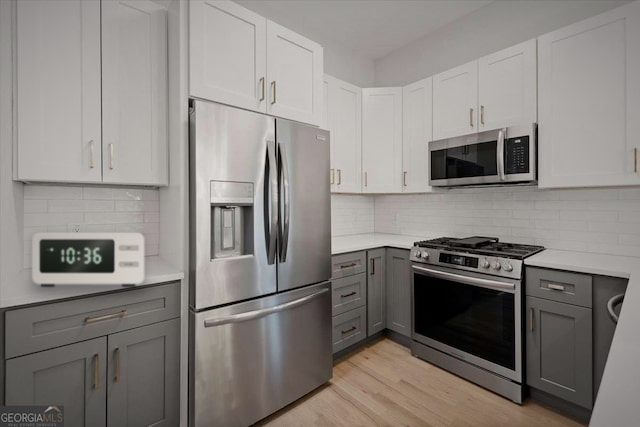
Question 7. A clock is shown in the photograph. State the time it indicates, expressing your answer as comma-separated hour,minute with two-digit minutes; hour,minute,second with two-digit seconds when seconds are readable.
10,36
